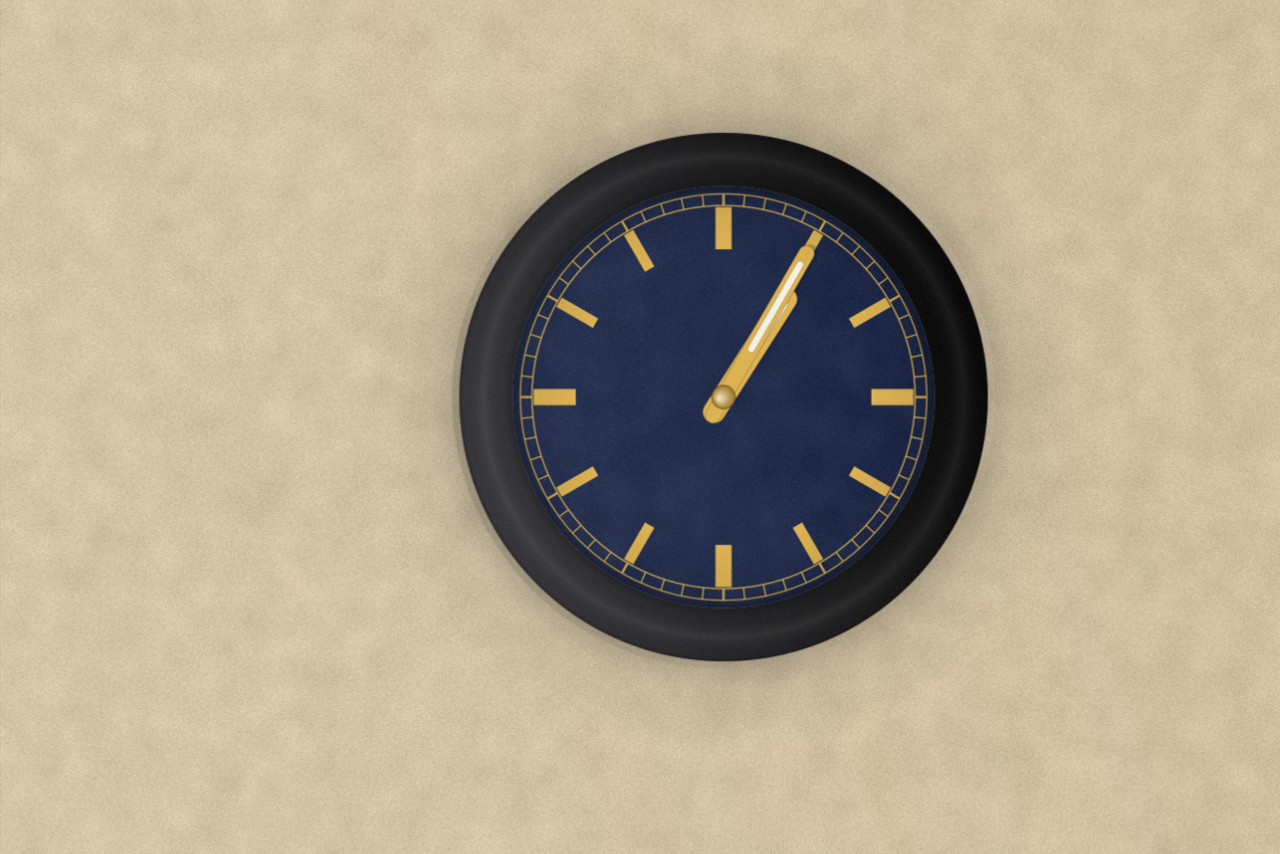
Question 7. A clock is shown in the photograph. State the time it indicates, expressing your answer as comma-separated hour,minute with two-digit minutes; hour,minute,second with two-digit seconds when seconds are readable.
1,05
